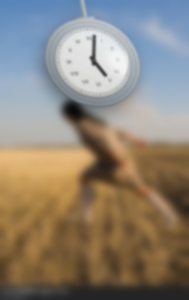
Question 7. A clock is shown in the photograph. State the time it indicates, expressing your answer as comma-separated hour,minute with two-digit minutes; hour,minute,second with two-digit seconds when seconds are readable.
5,02
